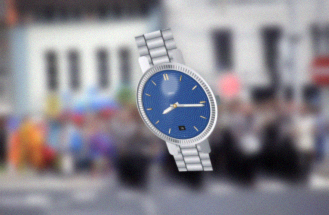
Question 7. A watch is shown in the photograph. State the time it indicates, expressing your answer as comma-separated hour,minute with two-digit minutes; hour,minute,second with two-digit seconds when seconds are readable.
8,16
